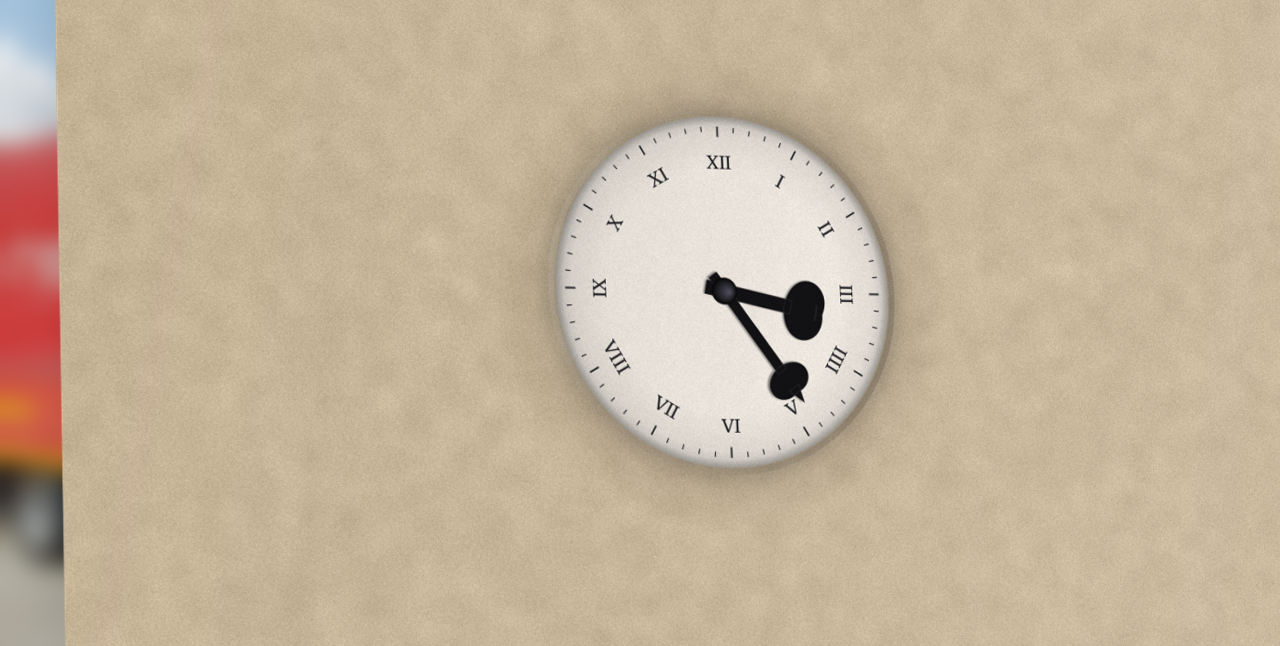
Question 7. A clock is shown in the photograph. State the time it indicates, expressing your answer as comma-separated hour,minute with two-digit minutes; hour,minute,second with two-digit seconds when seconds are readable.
3,24
